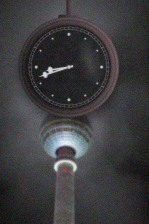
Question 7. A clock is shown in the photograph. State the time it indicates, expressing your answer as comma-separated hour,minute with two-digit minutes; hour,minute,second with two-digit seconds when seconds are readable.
8,42
